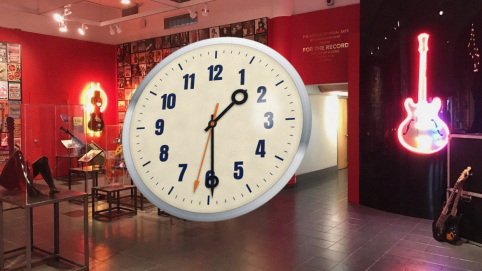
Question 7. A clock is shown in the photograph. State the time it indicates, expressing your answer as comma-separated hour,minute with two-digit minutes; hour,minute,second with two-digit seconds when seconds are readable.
1,29,32
